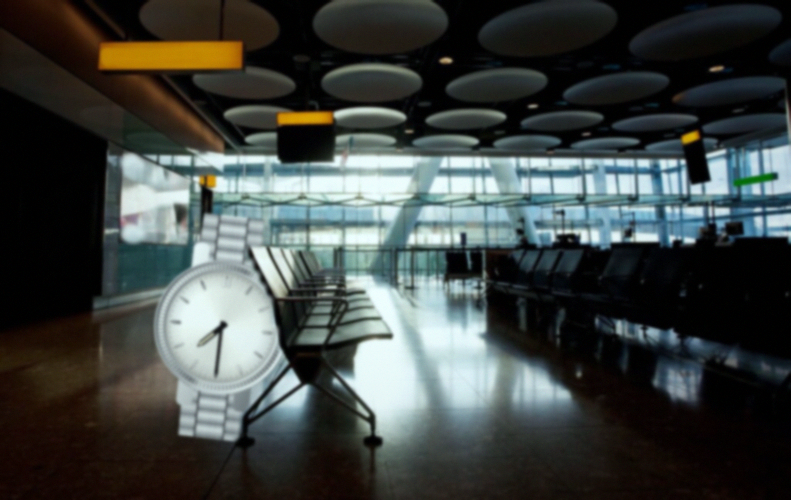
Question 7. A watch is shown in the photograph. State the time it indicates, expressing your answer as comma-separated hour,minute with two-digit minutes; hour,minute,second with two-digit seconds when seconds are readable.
7,30
